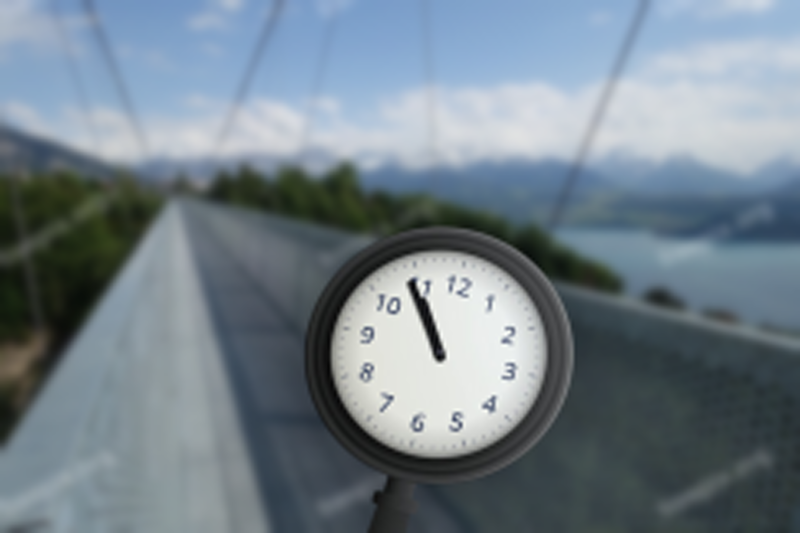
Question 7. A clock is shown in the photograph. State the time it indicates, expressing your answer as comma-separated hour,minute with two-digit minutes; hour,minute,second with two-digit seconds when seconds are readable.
10,54
